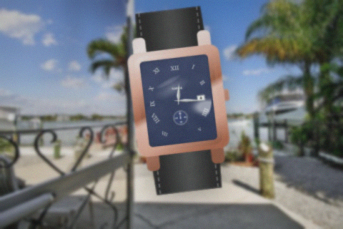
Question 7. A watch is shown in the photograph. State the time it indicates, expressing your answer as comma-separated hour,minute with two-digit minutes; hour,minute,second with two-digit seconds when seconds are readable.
12,16
